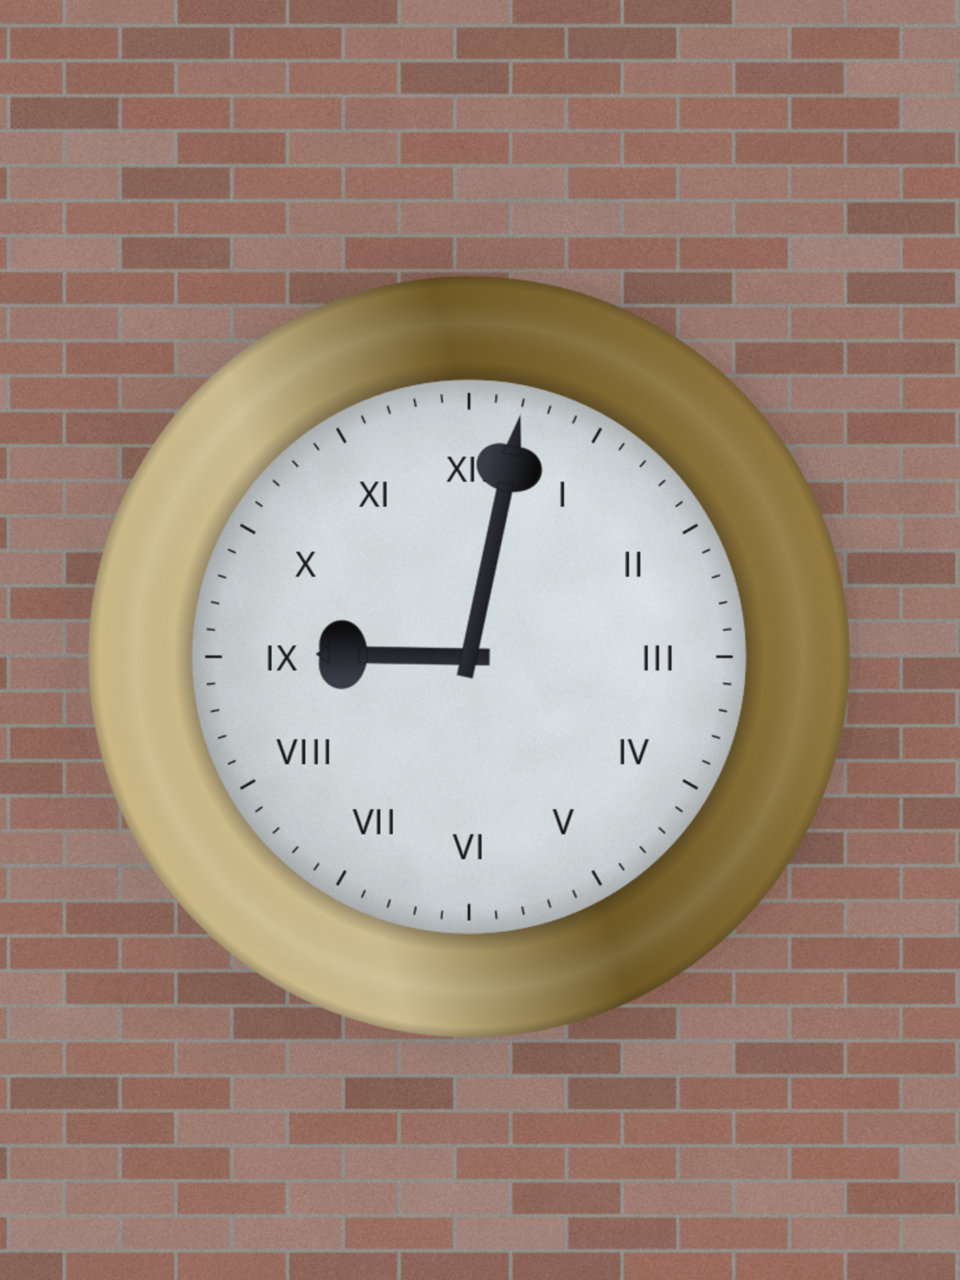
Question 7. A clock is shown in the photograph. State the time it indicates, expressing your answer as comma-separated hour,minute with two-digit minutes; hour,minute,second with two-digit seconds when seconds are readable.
9,02
